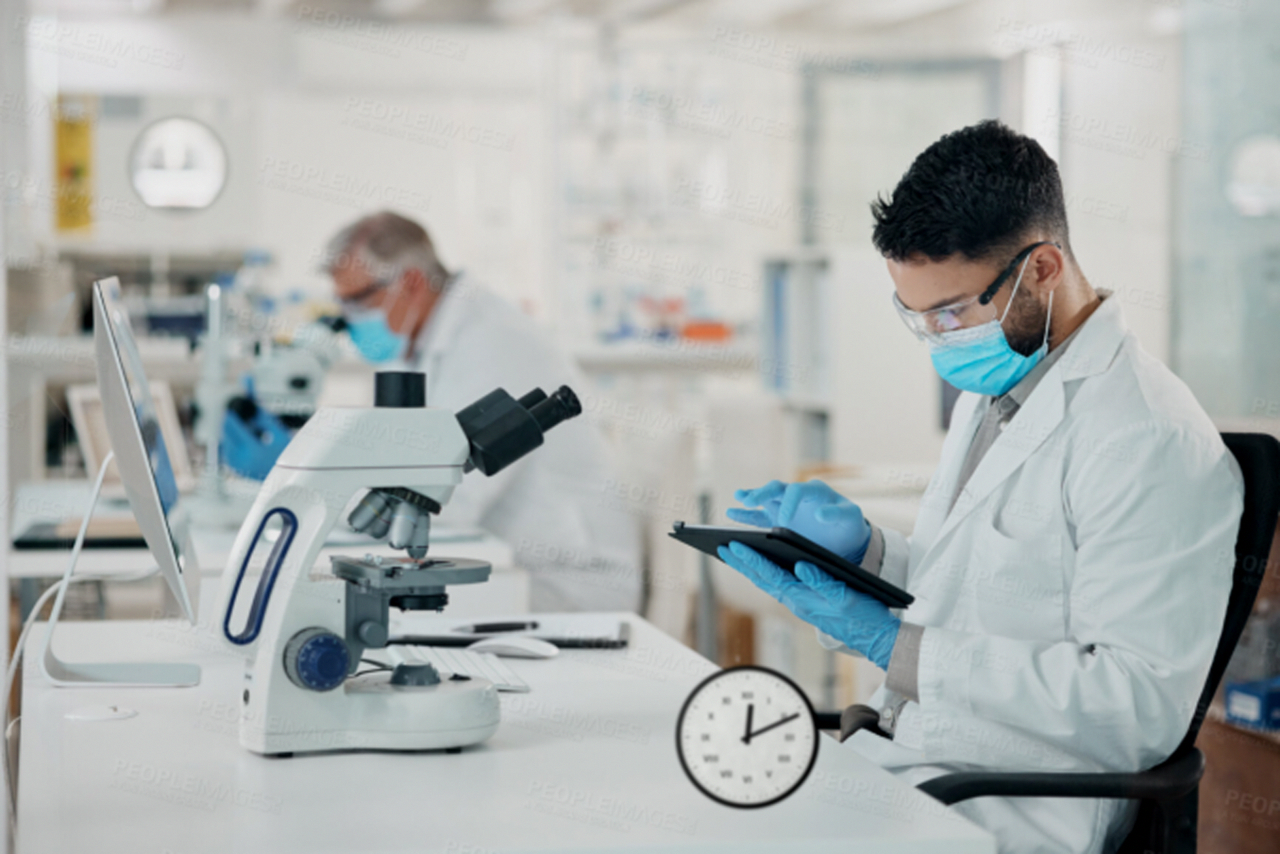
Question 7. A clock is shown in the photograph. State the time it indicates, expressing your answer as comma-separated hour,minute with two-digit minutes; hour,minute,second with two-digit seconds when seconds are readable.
12,11
